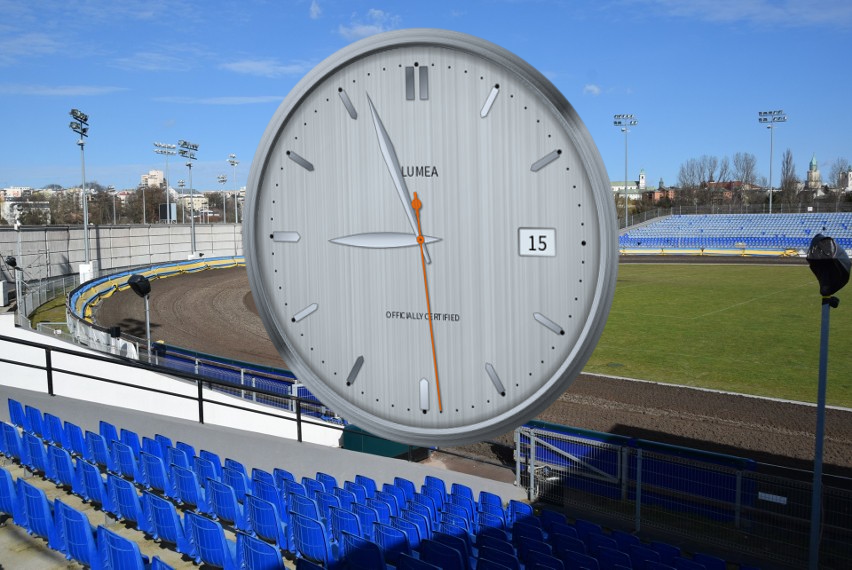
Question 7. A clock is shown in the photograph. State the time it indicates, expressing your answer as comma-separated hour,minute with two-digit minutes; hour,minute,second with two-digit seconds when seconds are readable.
8,56,29
